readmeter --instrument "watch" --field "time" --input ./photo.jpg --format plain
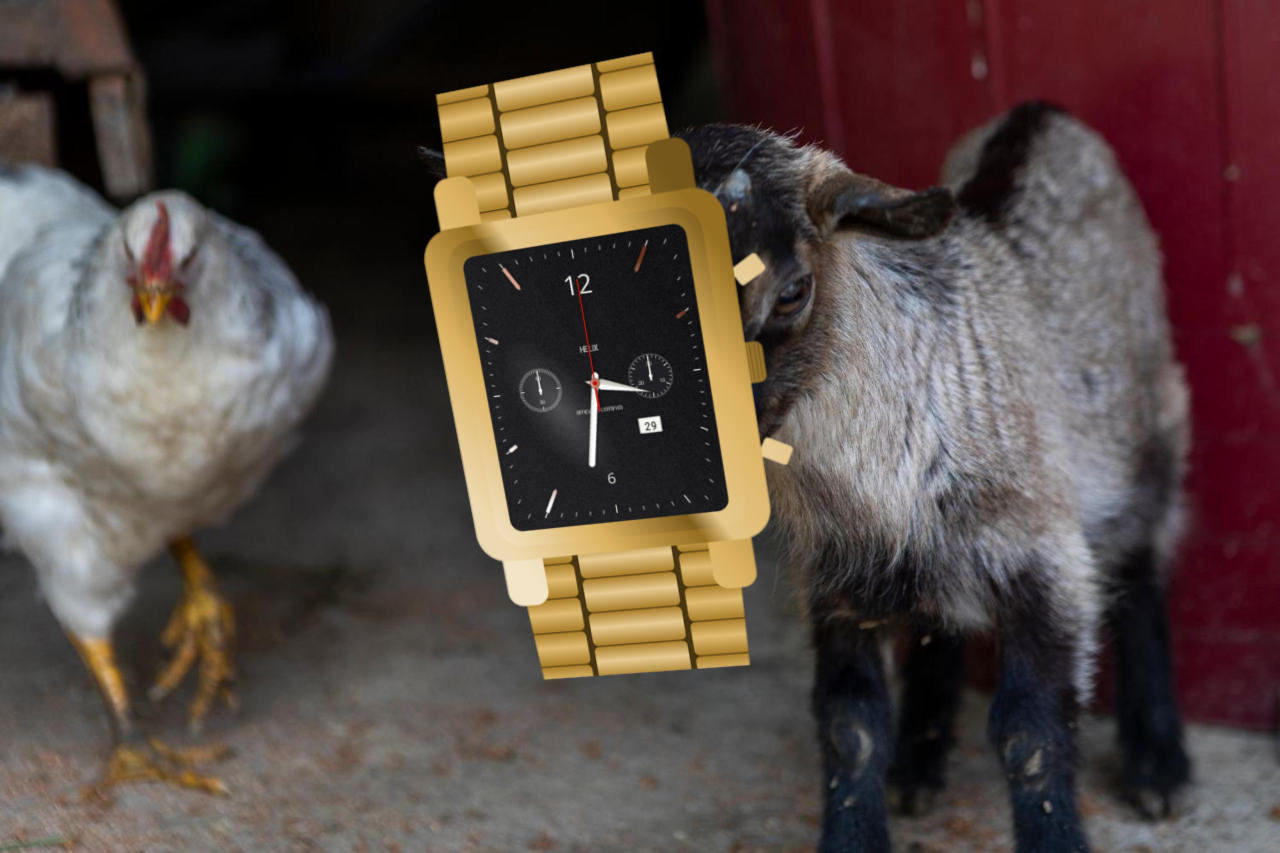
3:32
